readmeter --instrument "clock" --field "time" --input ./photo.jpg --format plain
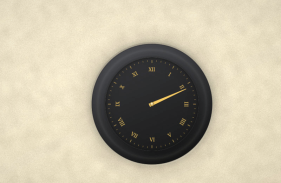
2:11
